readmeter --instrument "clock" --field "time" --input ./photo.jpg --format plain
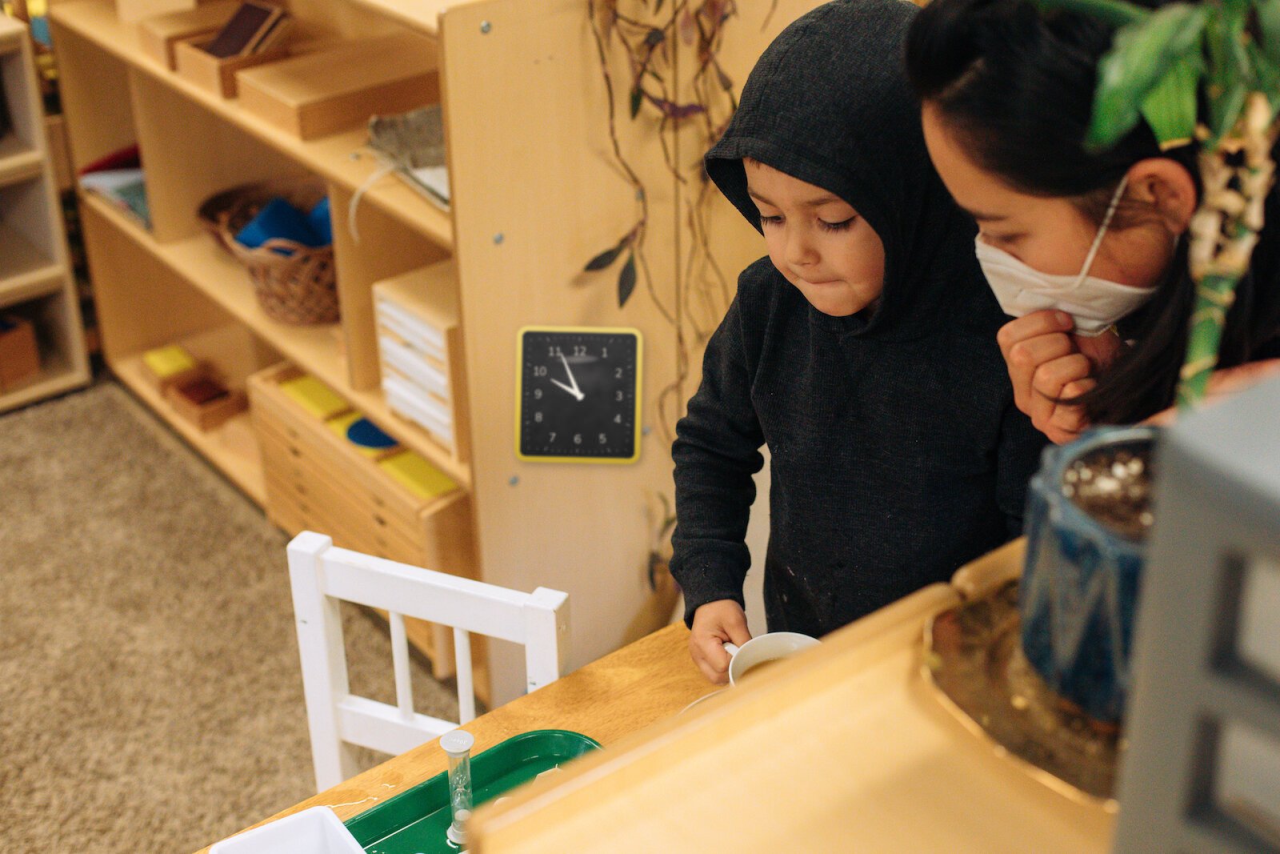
9:56
